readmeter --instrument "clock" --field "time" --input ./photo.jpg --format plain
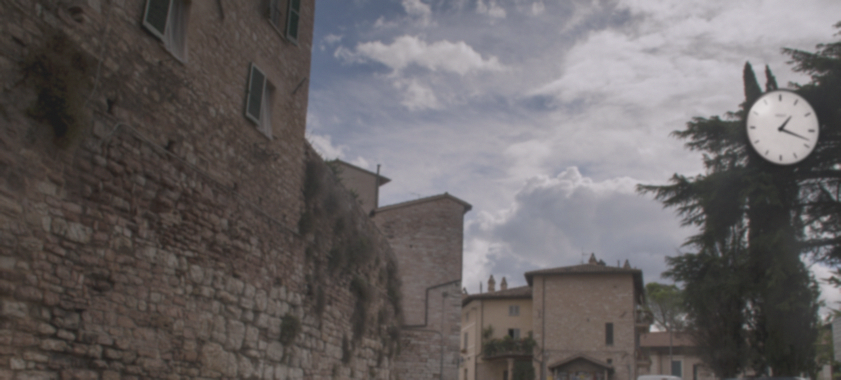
1:18
